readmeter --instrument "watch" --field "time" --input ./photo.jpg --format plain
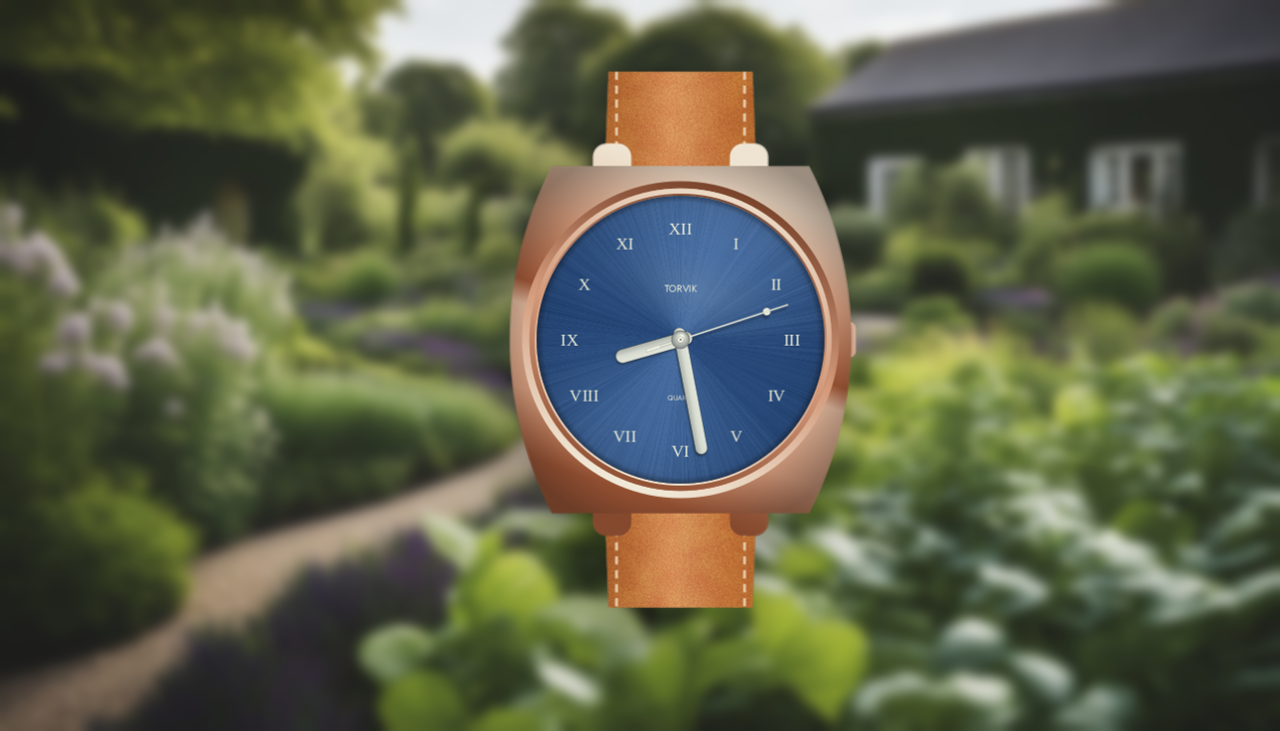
8:28:12
